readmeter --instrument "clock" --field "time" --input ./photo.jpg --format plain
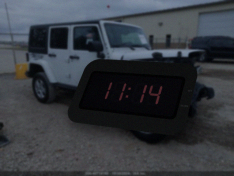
11:14
